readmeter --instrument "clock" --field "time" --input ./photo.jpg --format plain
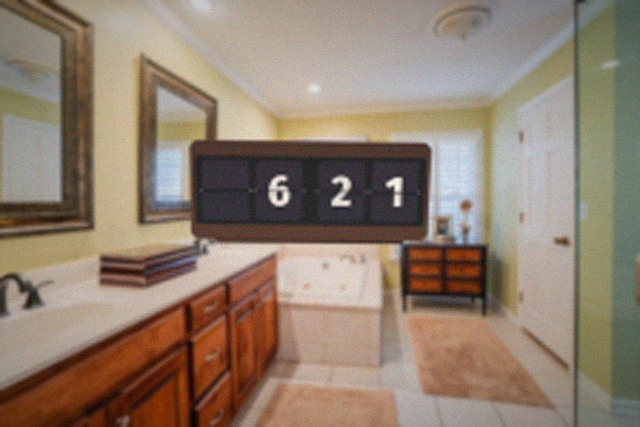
6:21
